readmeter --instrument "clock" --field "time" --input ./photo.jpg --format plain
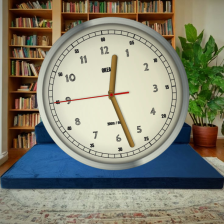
12:27:45
